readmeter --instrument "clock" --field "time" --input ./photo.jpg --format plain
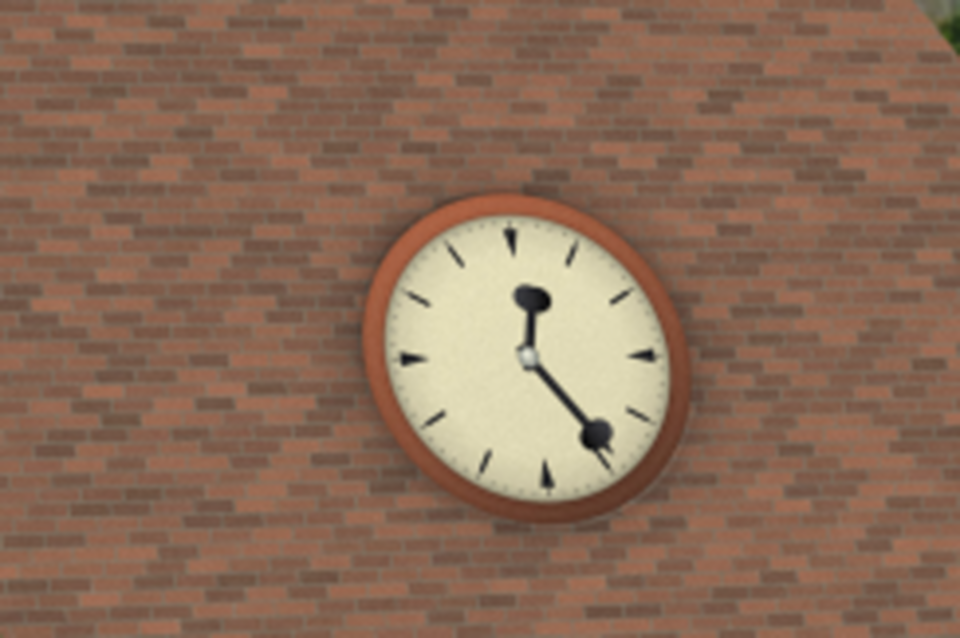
12:24
